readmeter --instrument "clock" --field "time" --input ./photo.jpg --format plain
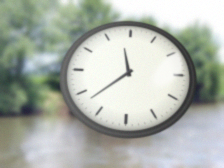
11:38
